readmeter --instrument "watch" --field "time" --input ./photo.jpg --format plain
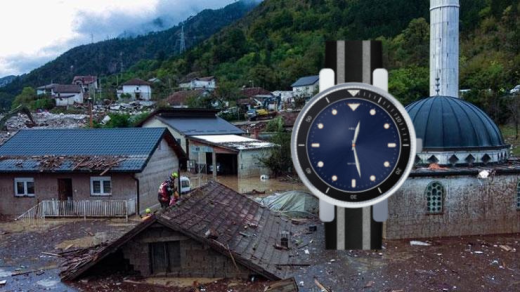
12:28
